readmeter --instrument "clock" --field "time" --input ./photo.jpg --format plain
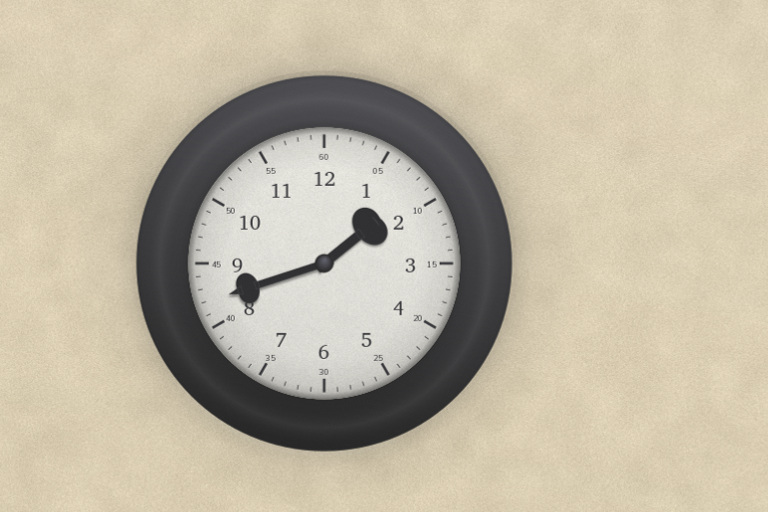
1:42
